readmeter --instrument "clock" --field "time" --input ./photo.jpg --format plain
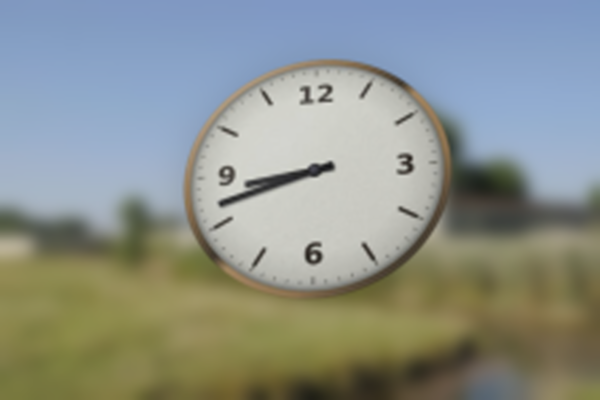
8:42
